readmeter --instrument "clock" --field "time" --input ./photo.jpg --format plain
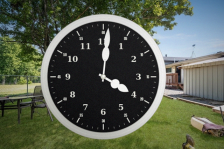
4:01
